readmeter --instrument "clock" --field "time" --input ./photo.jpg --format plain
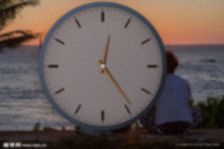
12:24
